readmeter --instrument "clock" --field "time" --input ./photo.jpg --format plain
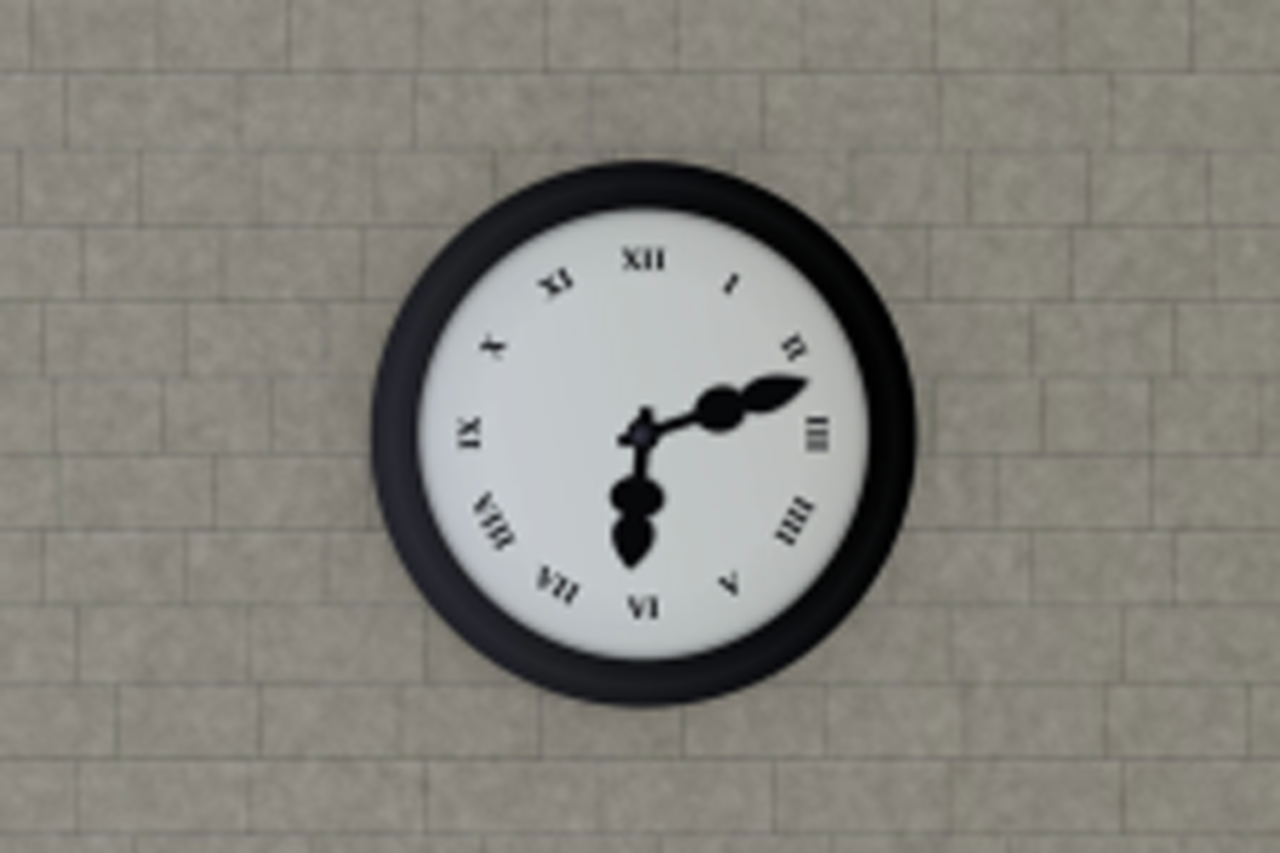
6:12
